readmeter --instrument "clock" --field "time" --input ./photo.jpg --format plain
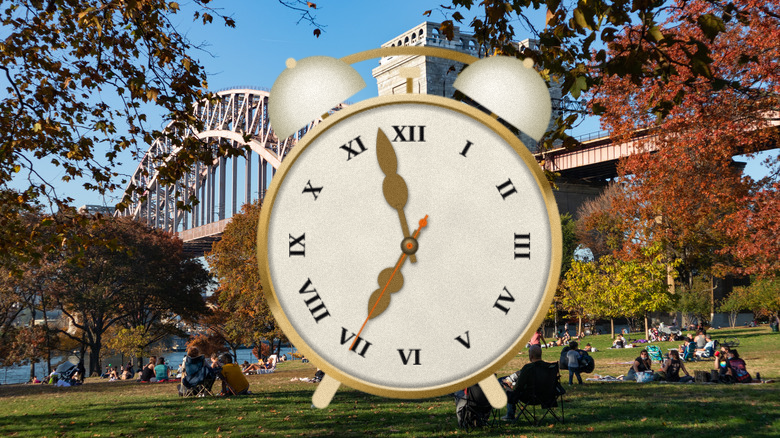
6:57:35
